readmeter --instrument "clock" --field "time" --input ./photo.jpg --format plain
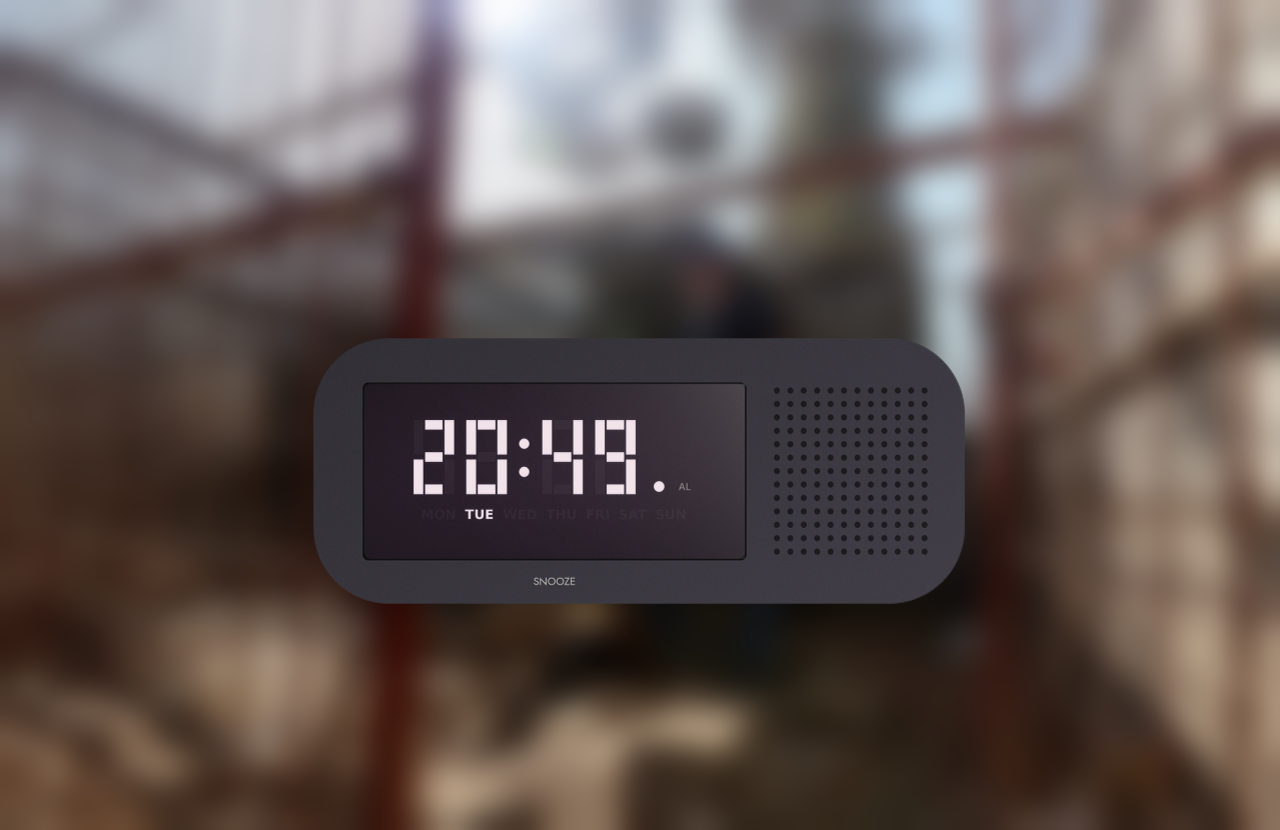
20:49
